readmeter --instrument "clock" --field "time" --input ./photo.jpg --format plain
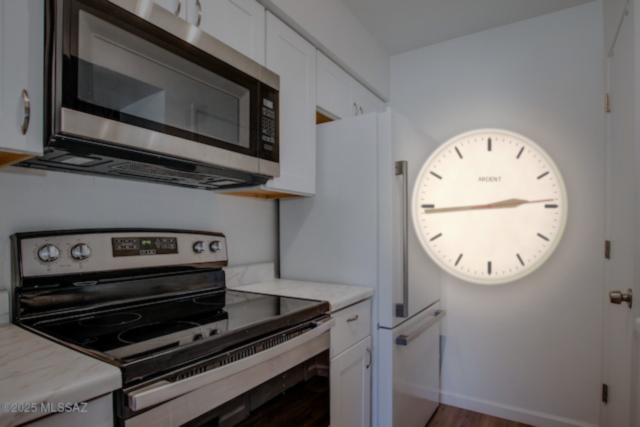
2:44:14
